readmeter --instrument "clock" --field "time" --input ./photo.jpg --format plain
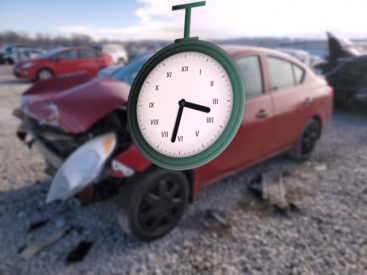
3:32
